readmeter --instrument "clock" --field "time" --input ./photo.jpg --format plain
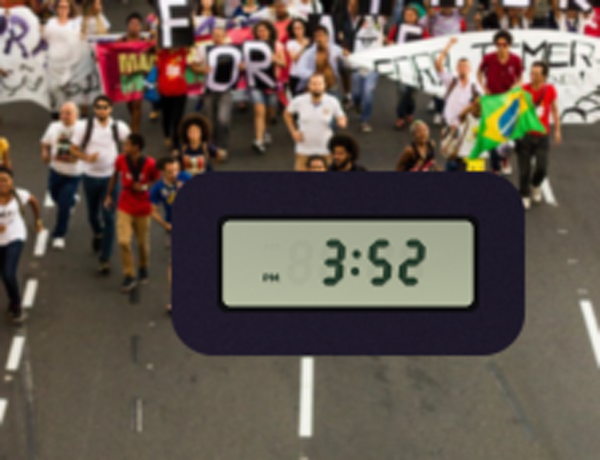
3:52
